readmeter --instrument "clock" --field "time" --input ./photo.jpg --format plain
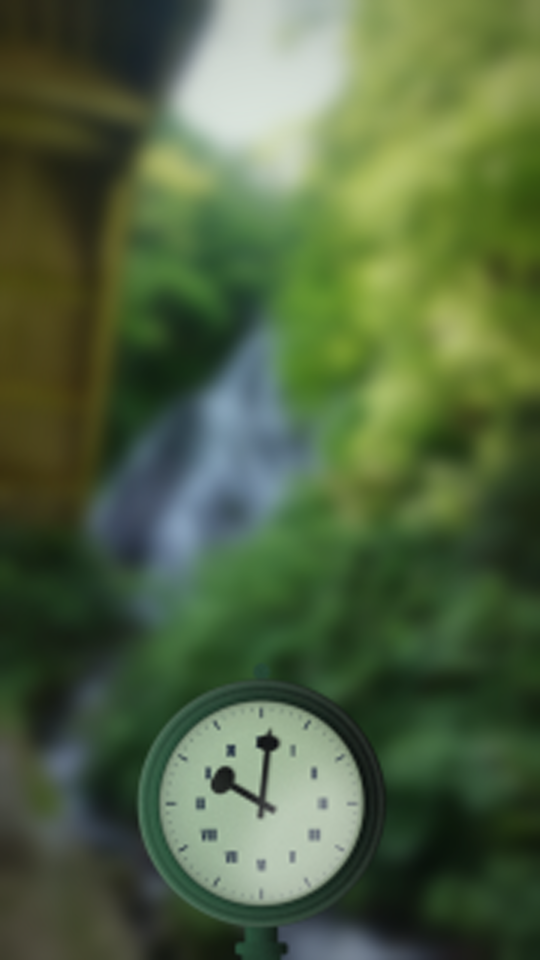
10:01
